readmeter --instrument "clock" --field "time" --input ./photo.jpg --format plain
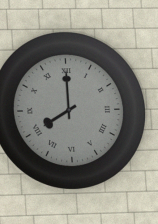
8:00
